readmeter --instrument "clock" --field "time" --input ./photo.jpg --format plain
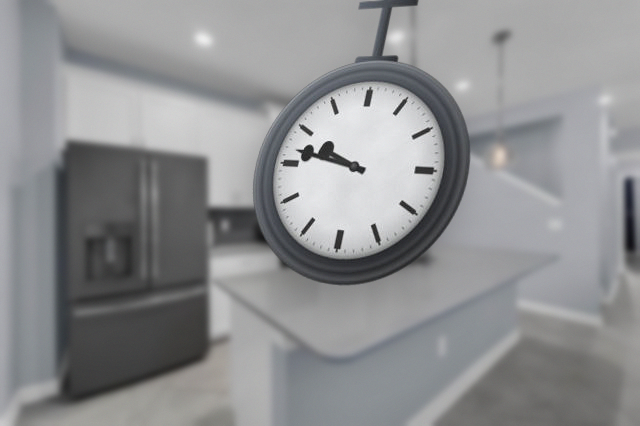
9:47
